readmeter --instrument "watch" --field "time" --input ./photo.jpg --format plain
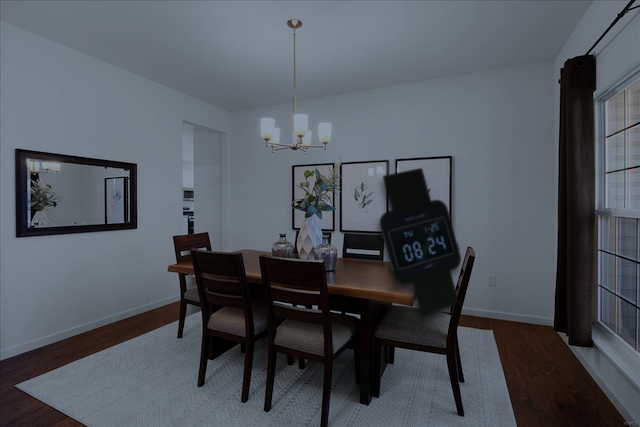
8:24
